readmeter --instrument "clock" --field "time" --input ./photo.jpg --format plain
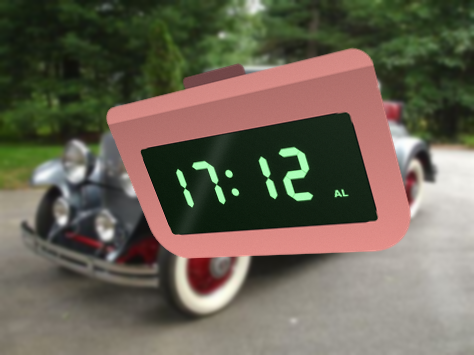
17:12
